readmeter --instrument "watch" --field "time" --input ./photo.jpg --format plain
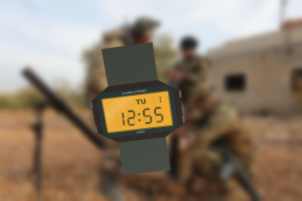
12:55
